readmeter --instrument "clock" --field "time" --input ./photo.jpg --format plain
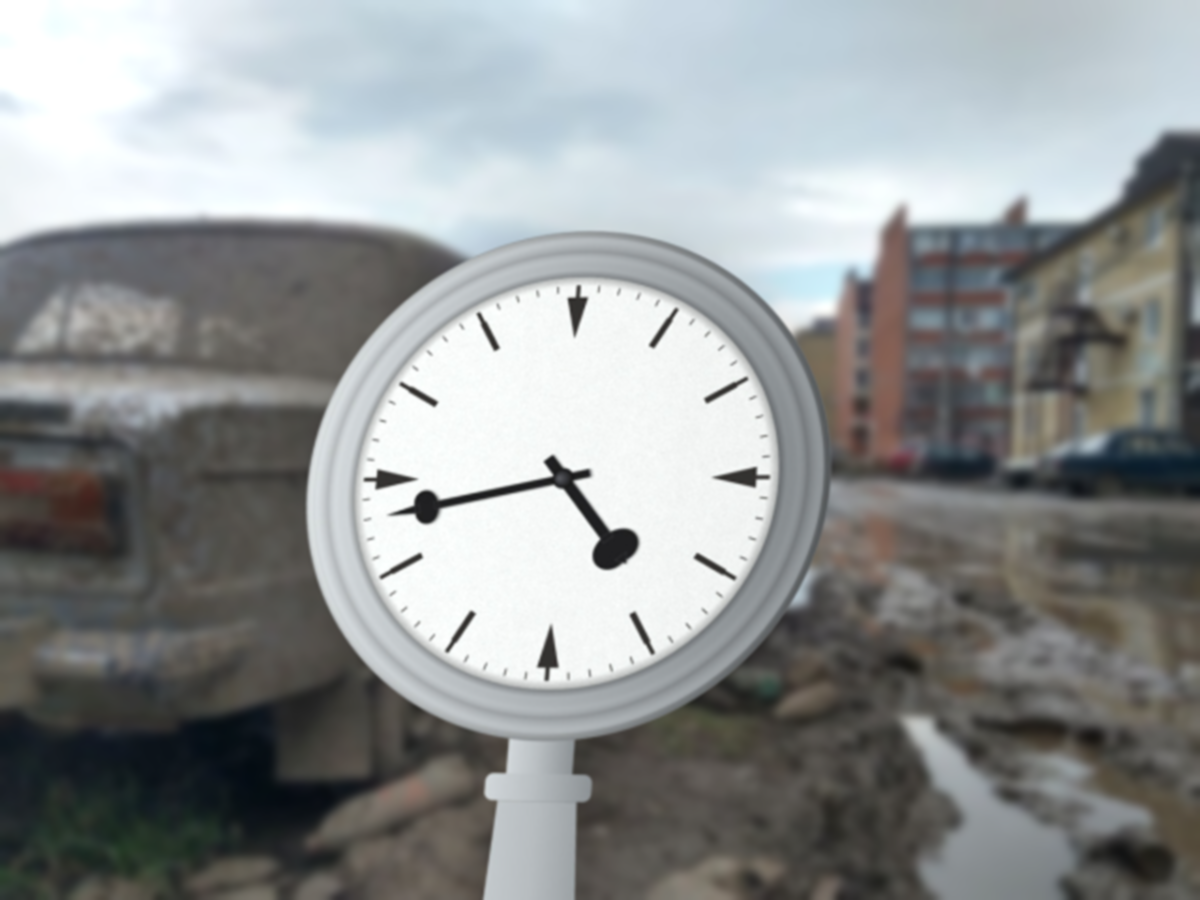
4:43
